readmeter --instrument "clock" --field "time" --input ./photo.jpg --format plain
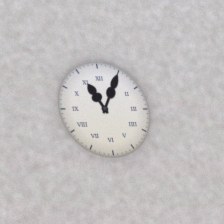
11:05
